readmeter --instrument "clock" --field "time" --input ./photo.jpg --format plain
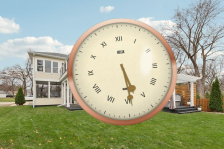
5:29
